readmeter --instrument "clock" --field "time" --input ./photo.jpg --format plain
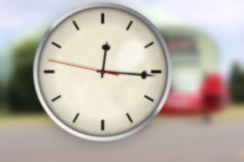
12:15:47
